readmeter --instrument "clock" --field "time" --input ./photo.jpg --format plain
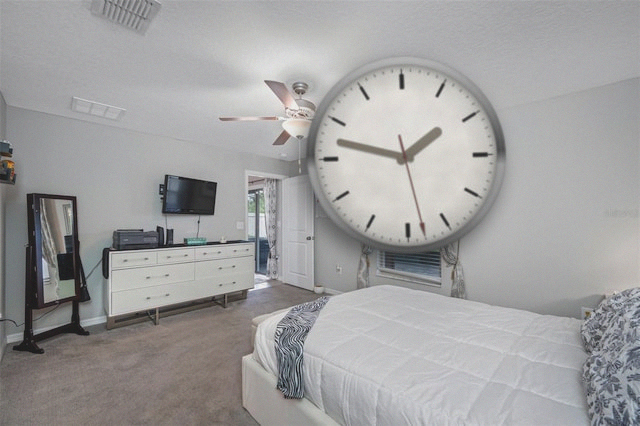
1:47:28
